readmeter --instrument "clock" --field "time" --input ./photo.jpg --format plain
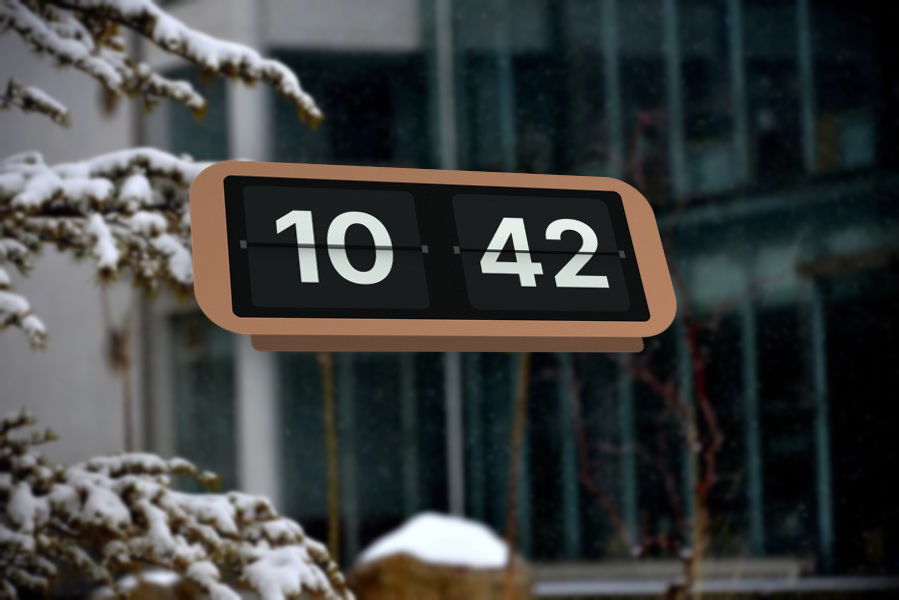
10:42
